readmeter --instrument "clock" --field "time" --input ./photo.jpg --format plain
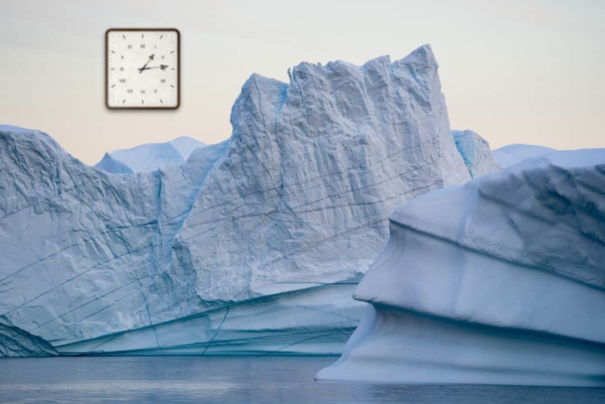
1:14
